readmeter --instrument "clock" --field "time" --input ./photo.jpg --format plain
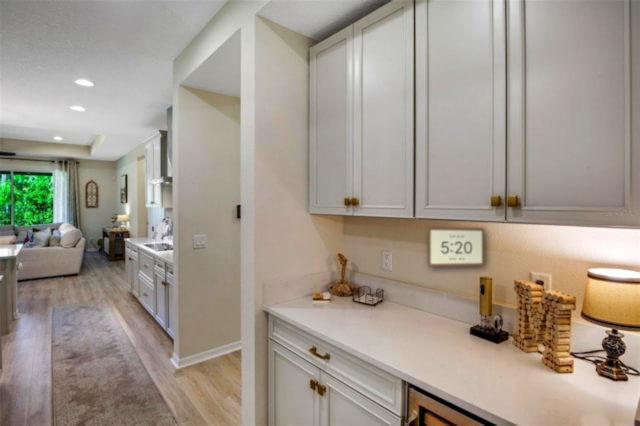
5:20
